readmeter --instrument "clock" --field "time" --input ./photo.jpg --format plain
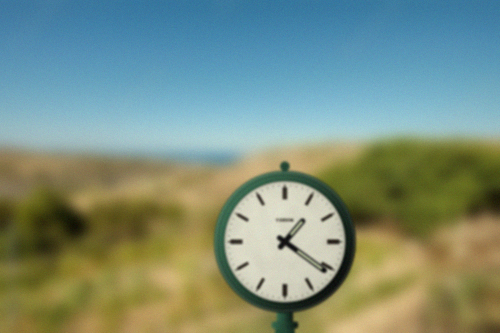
1:21
